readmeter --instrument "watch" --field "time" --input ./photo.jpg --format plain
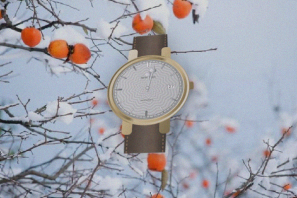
12:02
